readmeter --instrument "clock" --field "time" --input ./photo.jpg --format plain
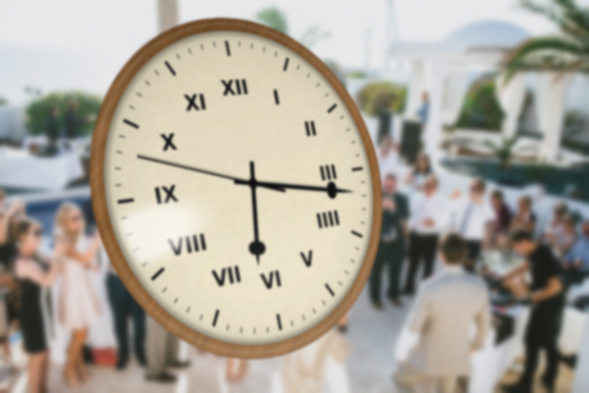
6:16:48
